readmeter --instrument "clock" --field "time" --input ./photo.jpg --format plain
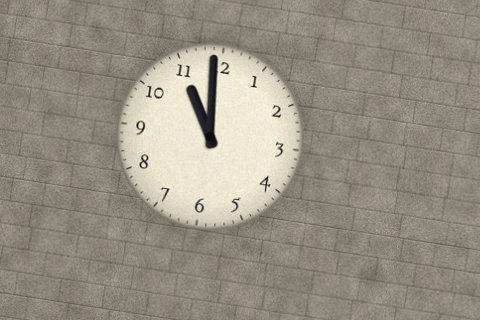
10:59
